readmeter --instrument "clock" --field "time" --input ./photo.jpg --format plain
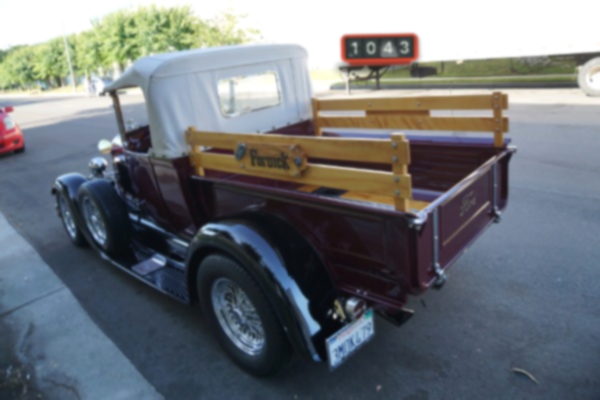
10:43
